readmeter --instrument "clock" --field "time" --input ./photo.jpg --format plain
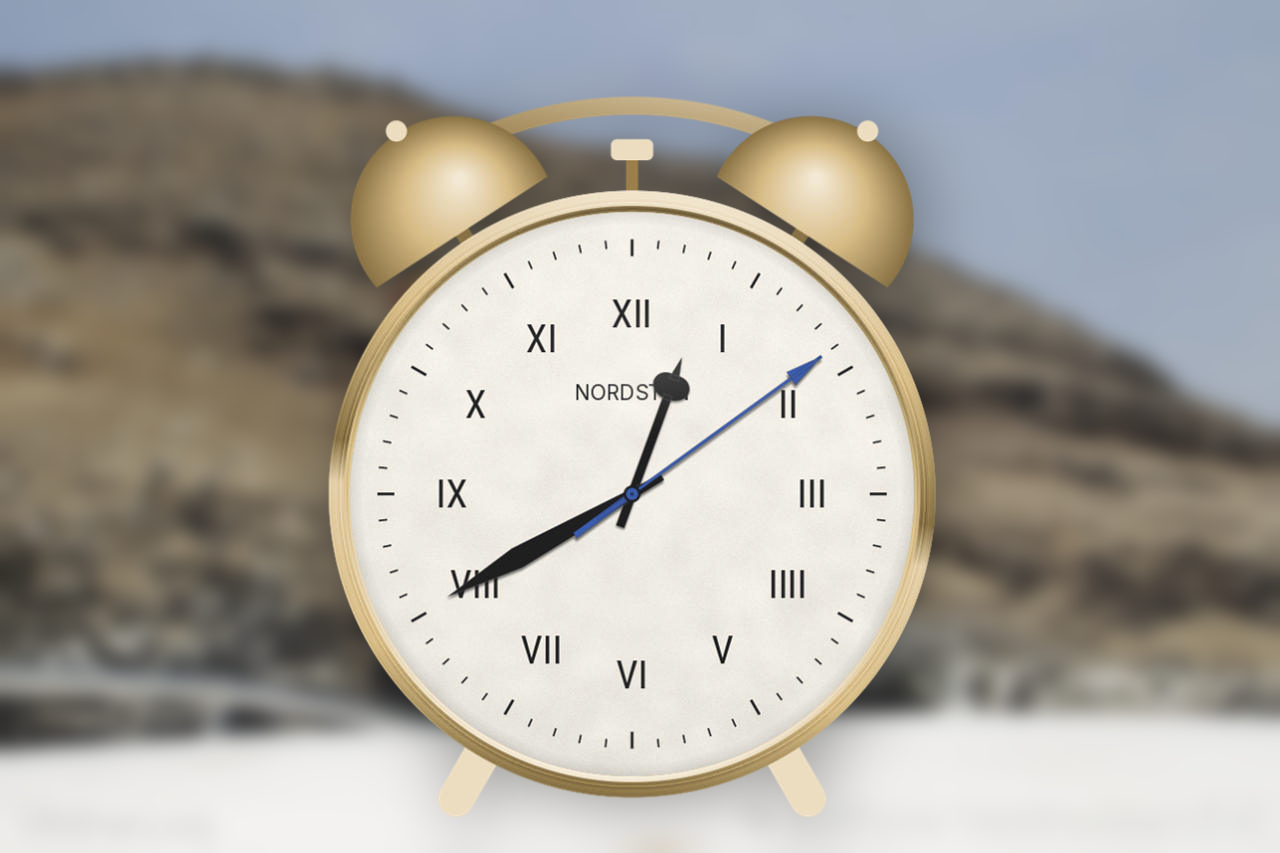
12:40:09
